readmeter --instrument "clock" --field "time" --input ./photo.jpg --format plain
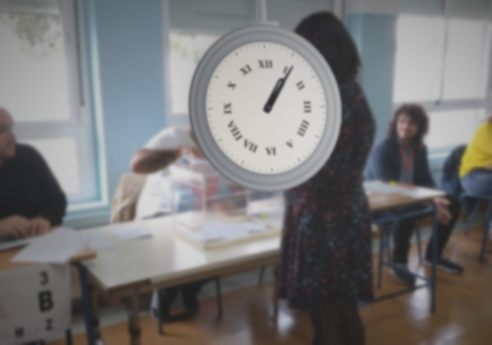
1:06
